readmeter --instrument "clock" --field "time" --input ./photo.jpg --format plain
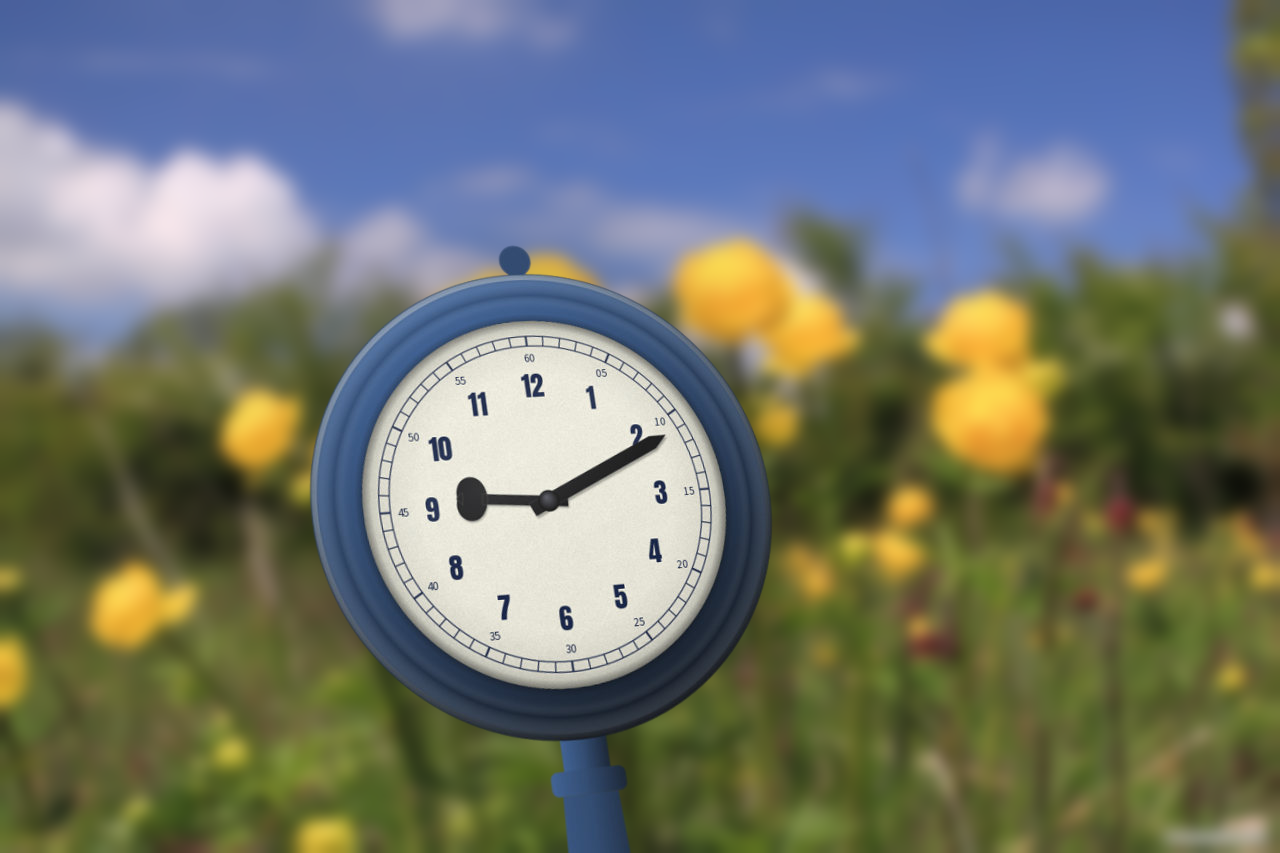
9:11
